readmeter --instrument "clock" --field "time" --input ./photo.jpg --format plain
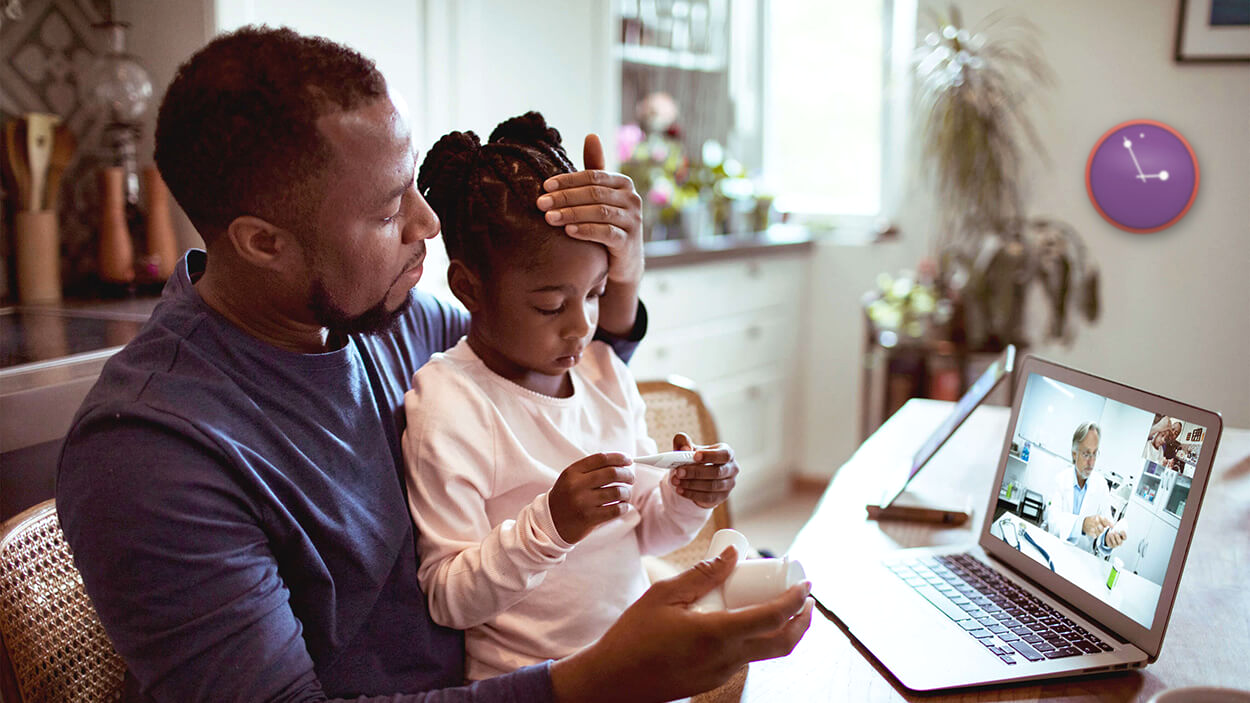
2:56
